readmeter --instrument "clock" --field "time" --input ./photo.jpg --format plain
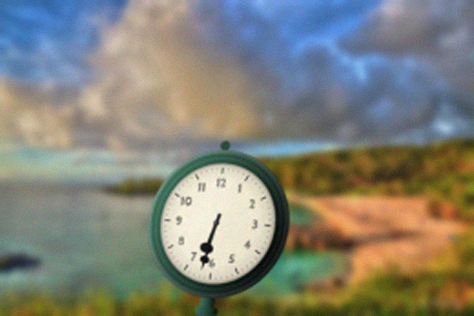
6:32
